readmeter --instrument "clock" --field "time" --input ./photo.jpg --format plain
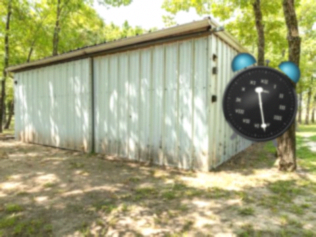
11:27
